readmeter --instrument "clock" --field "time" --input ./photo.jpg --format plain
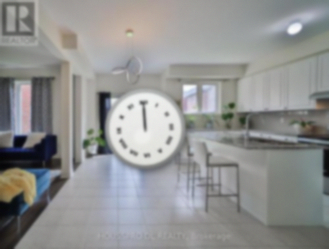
12:00
